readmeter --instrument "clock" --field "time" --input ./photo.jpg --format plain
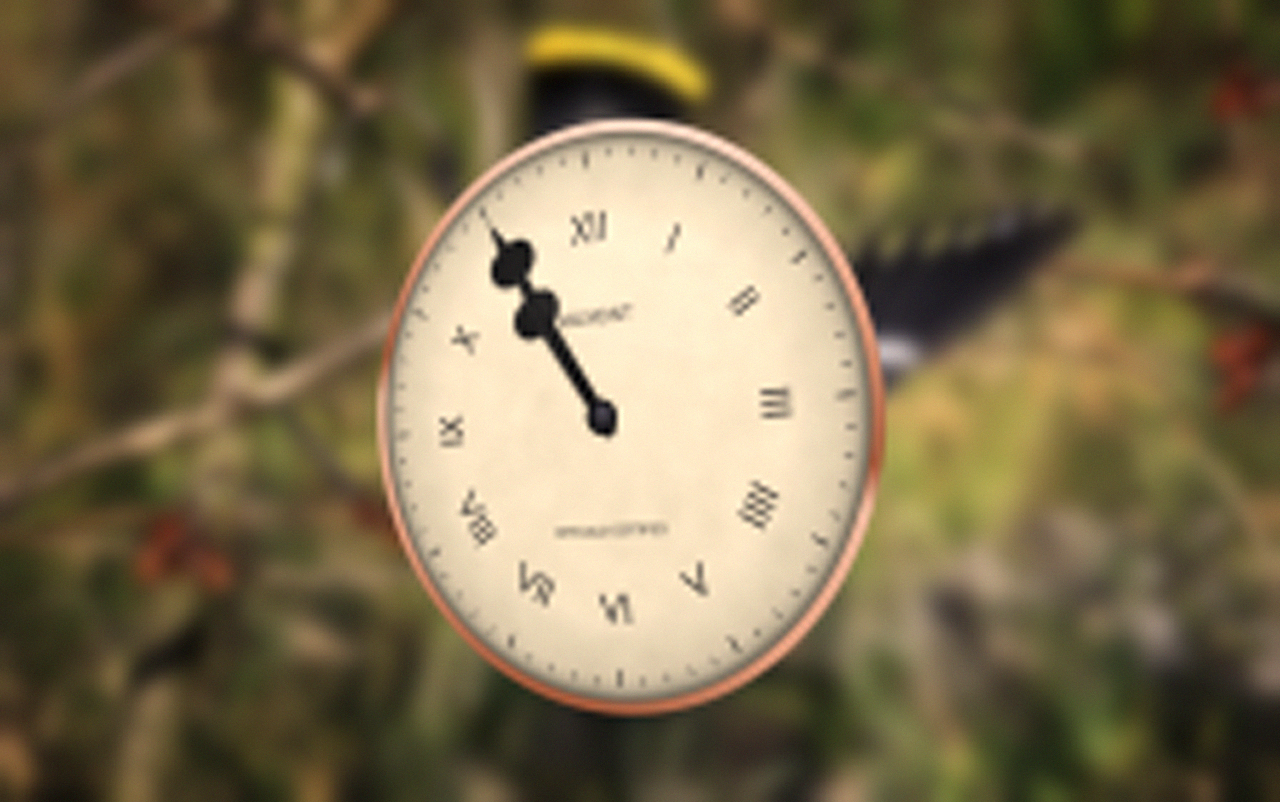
10:55
